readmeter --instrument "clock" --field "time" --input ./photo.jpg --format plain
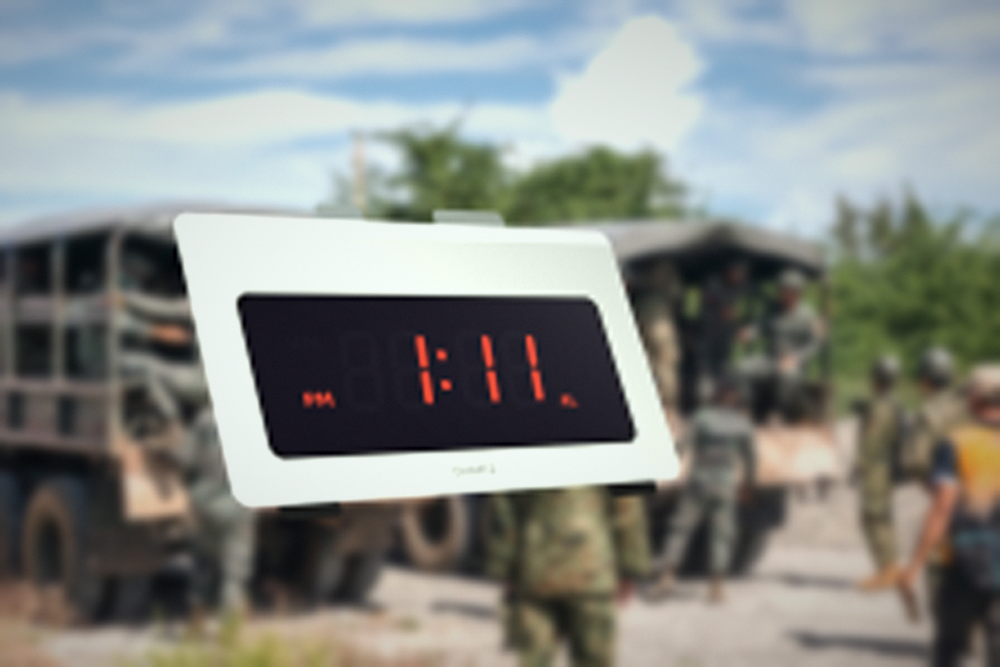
1:11
